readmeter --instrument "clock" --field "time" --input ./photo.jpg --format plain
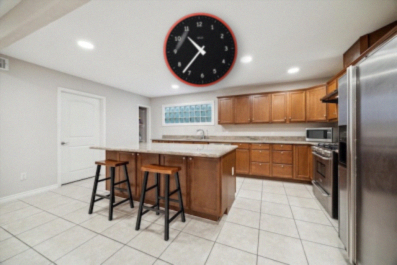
10:37
